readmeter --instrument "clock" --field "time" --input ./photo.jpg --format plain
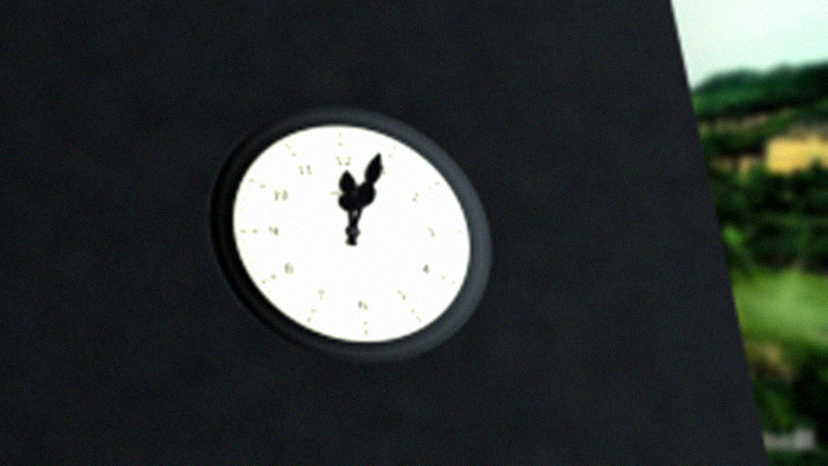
12:04
